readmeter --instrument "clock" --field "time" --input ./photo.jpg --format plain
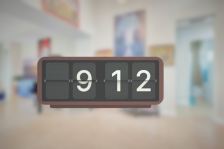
9:12
